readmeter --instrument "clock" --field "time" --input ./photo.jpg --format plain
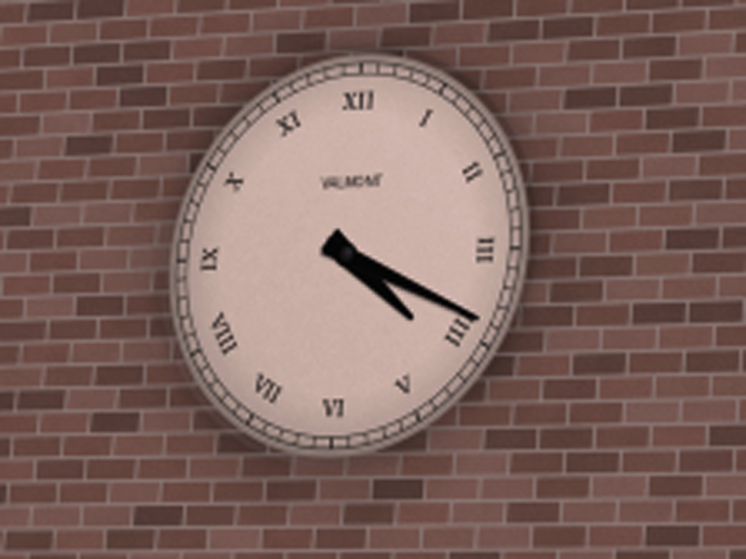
4:19
